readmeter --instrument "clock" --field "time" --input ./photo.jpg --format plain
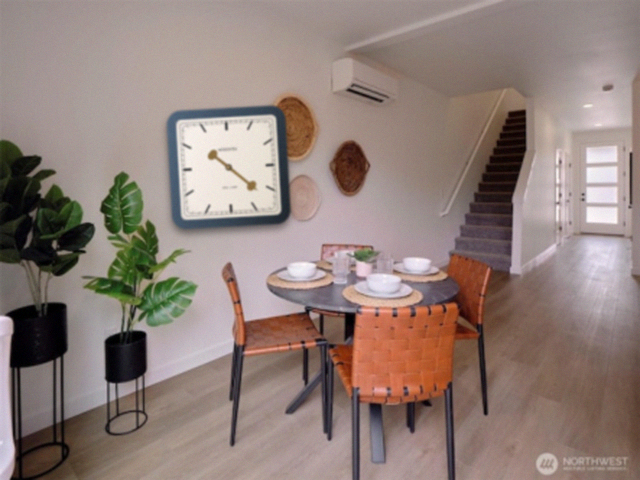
10:22
